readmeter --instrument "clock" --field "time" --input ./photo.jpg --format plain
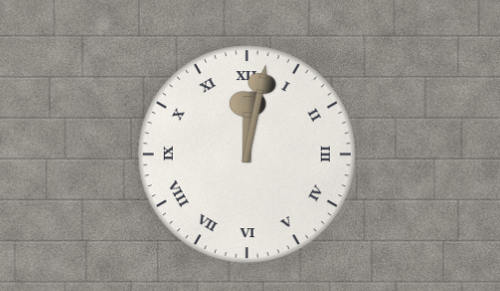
12:02
